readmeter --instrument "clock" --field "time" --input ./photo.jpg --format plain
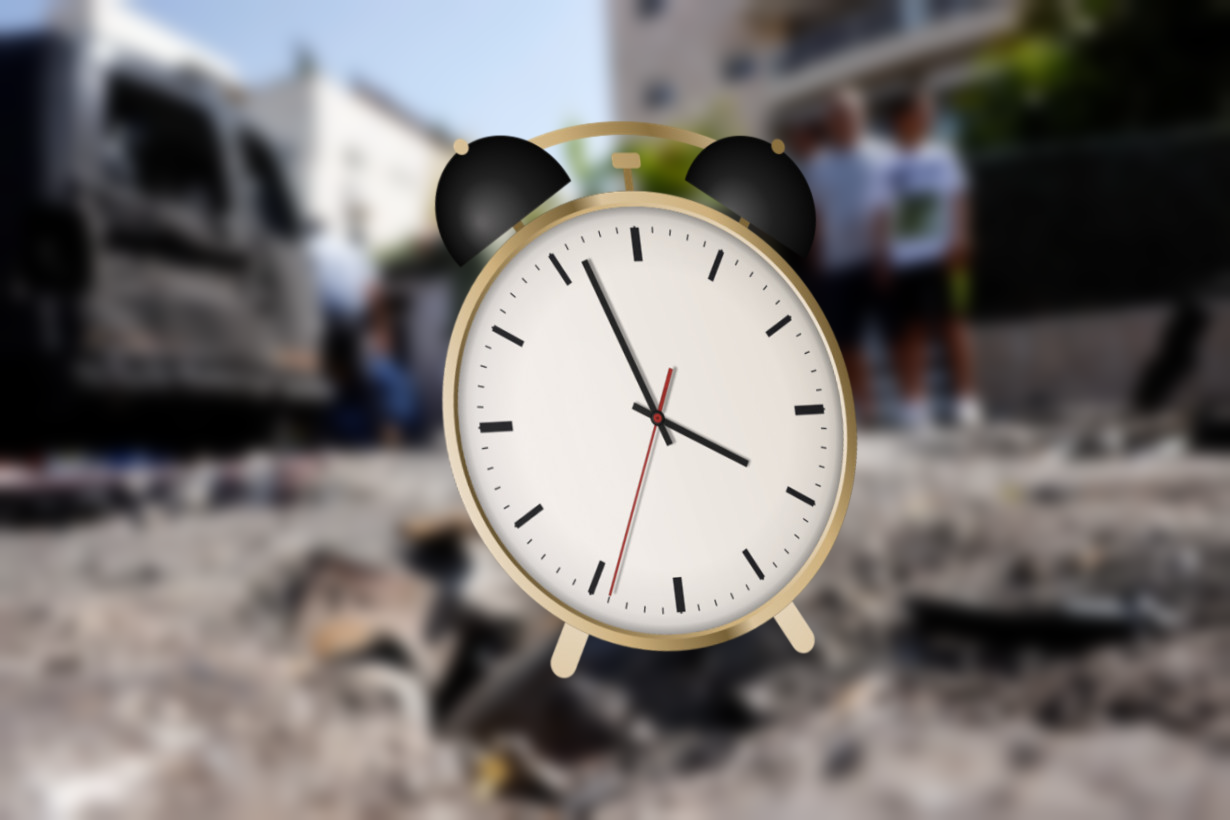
3:56:34
